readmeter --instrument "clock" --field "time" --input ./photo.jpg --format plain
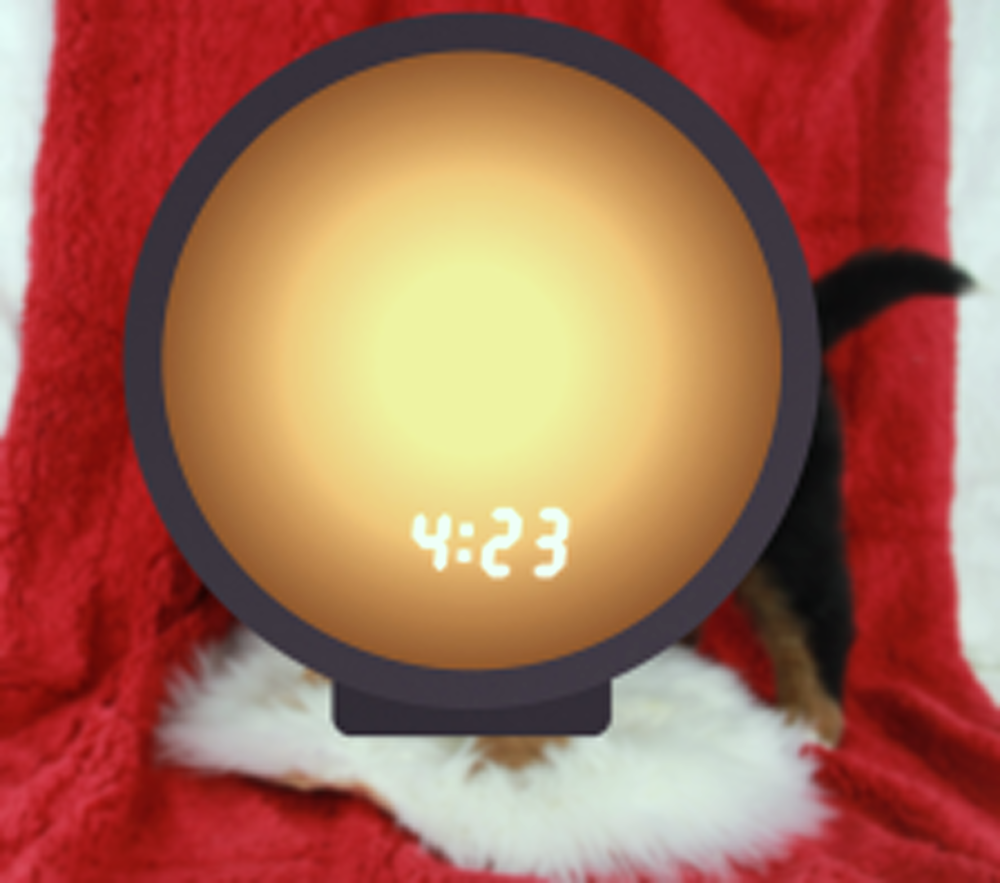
4:23
